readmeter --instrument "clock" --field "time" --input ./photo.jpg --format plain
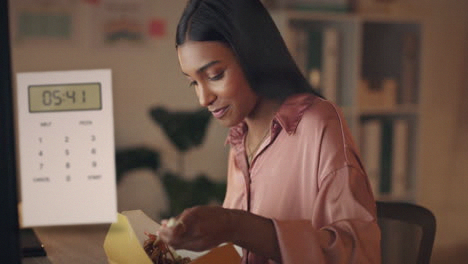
5:41
